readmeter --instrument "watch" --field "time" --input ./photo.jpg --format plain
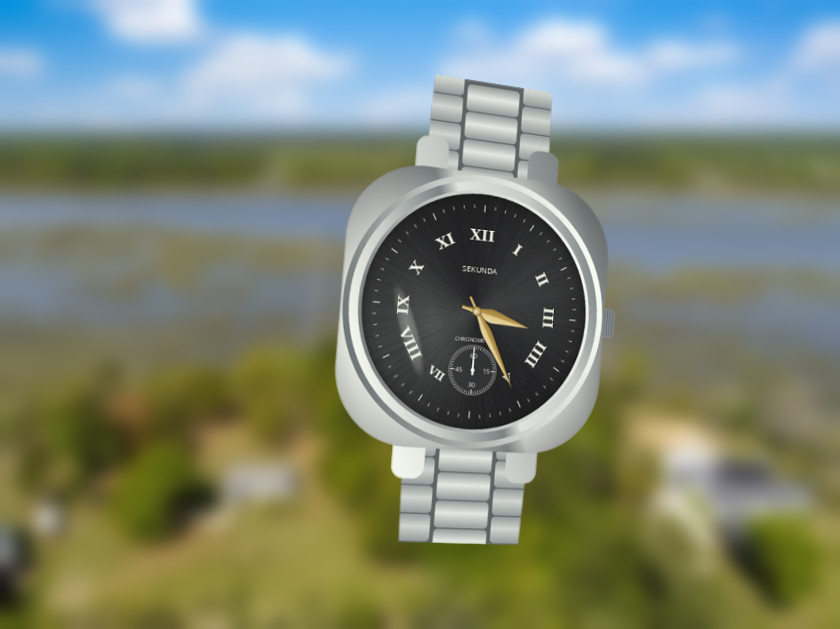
3:25
